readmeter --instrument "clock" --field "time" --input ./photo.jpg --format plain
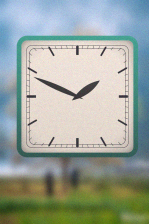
1:49
